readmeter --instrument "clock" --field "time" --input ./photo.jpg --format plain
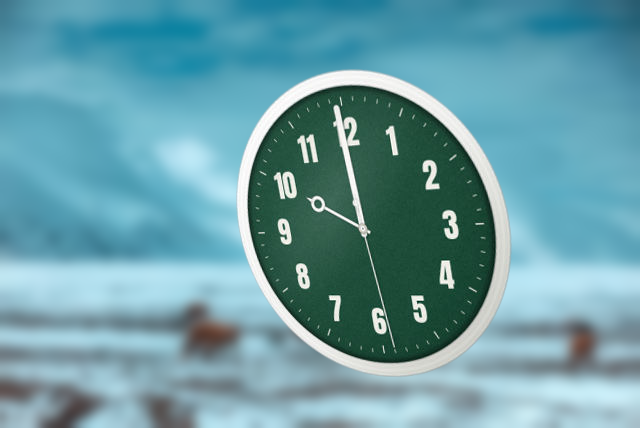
9:59:29
